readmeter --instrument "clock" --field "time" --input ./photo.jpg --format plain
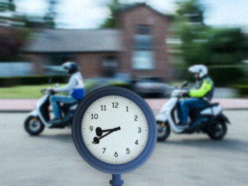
8:40
